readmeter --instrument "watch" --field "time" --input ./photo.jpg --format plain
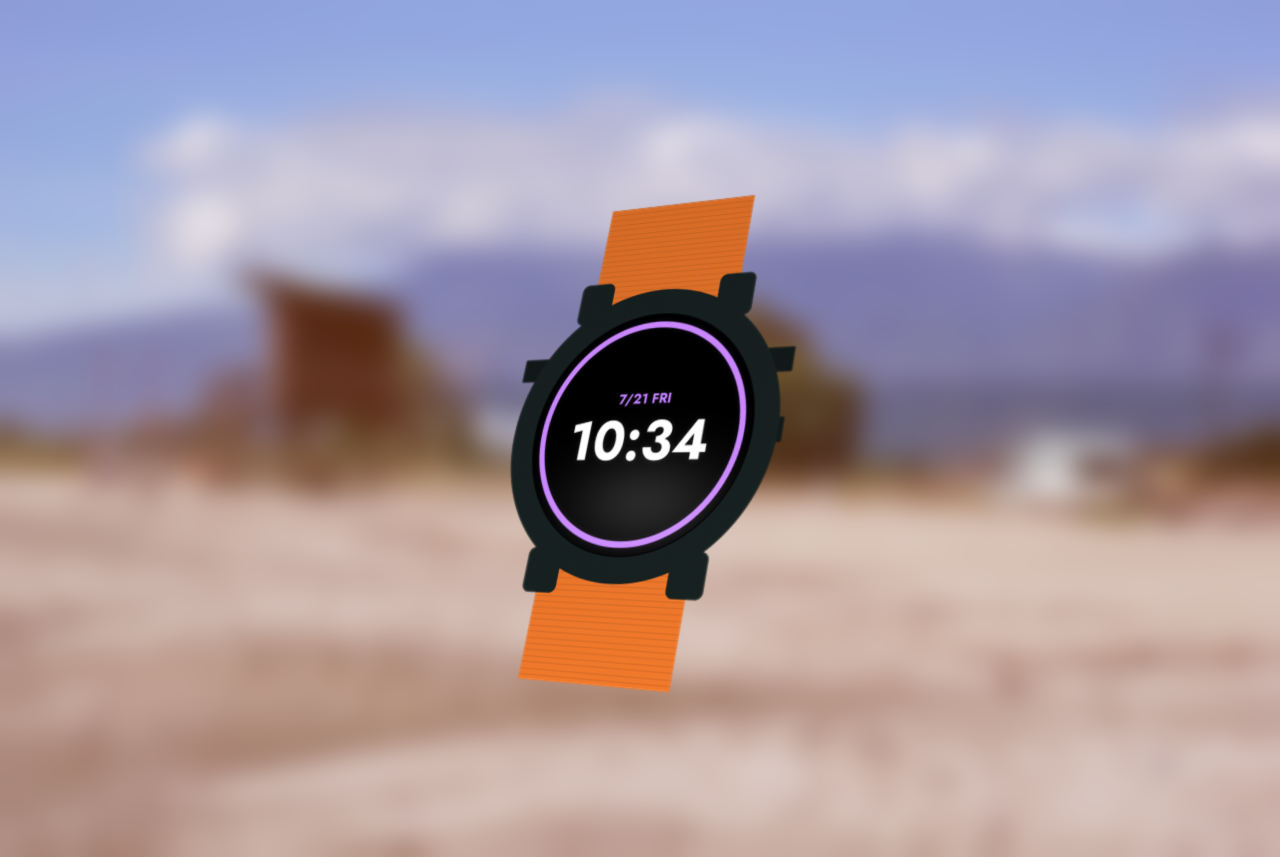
10:34
